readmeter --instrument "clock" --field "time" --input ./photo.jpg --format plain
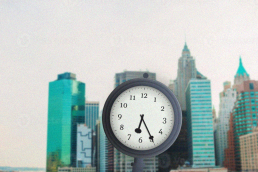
6:25
